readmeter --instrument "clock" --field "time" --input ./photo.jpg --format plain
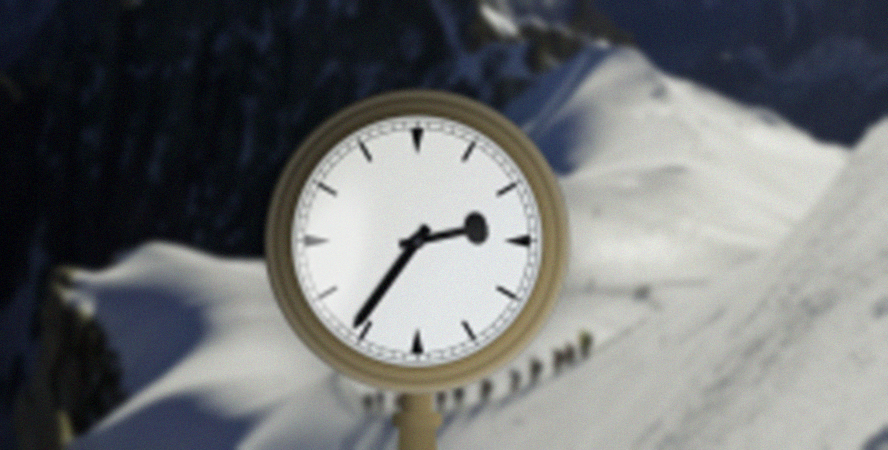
2:36
